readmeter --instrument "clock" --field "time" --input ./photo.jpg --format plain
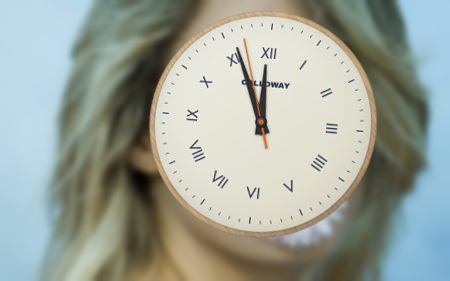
11:55:57
